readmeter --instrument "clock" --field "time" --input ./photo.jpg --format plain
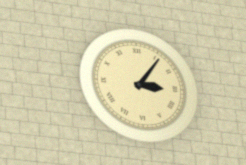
3:06
